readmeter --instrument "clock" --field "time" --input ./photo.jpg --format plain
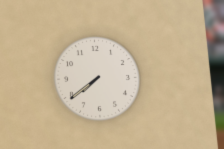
7:39
